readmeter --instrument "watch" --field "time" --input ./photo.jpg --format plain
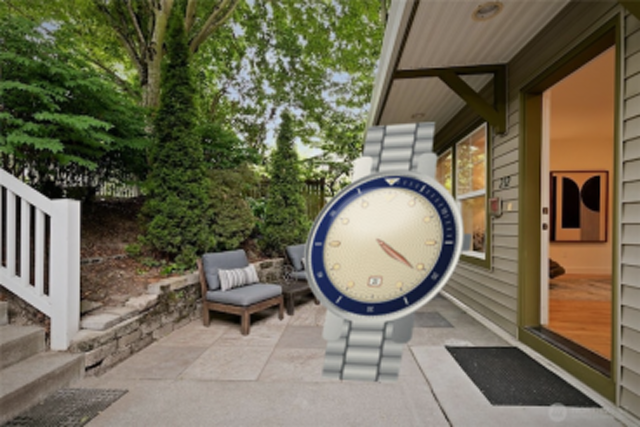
4:21
